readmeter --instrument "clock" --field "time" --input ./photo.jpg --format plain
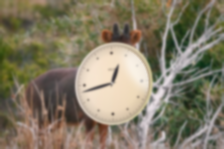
12:43
